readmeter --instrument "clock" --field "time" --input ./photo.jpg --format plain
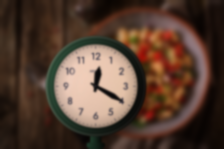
12:20
